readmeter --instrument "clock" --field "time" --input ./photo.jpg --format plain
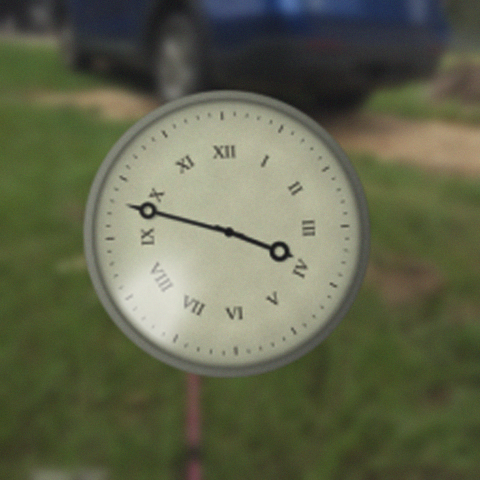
3:48
